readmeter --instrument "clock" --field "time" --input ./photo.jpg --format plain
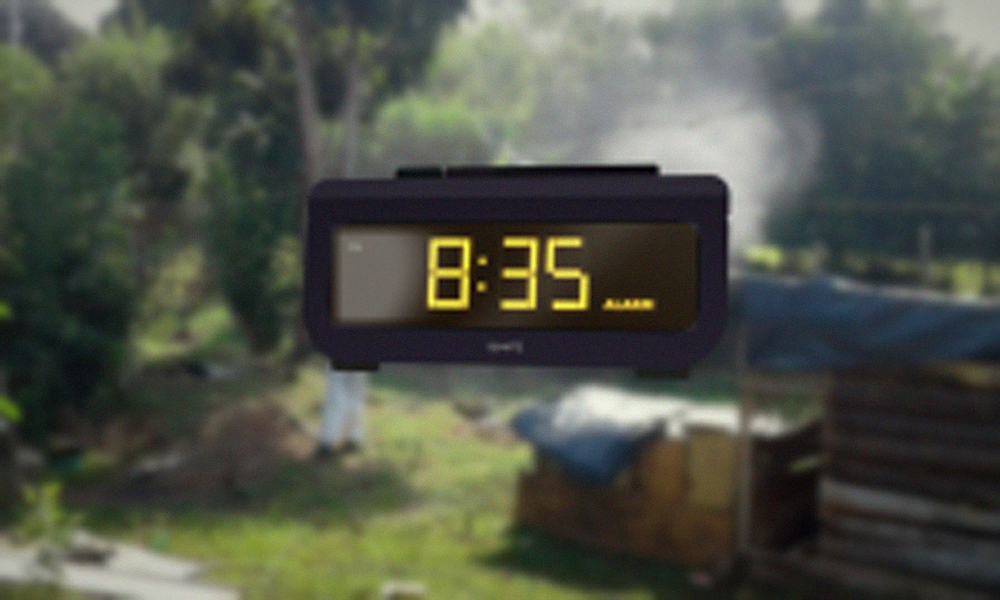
8:35
